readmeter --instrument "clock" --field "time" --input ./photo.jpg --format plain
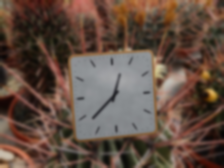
12:38
